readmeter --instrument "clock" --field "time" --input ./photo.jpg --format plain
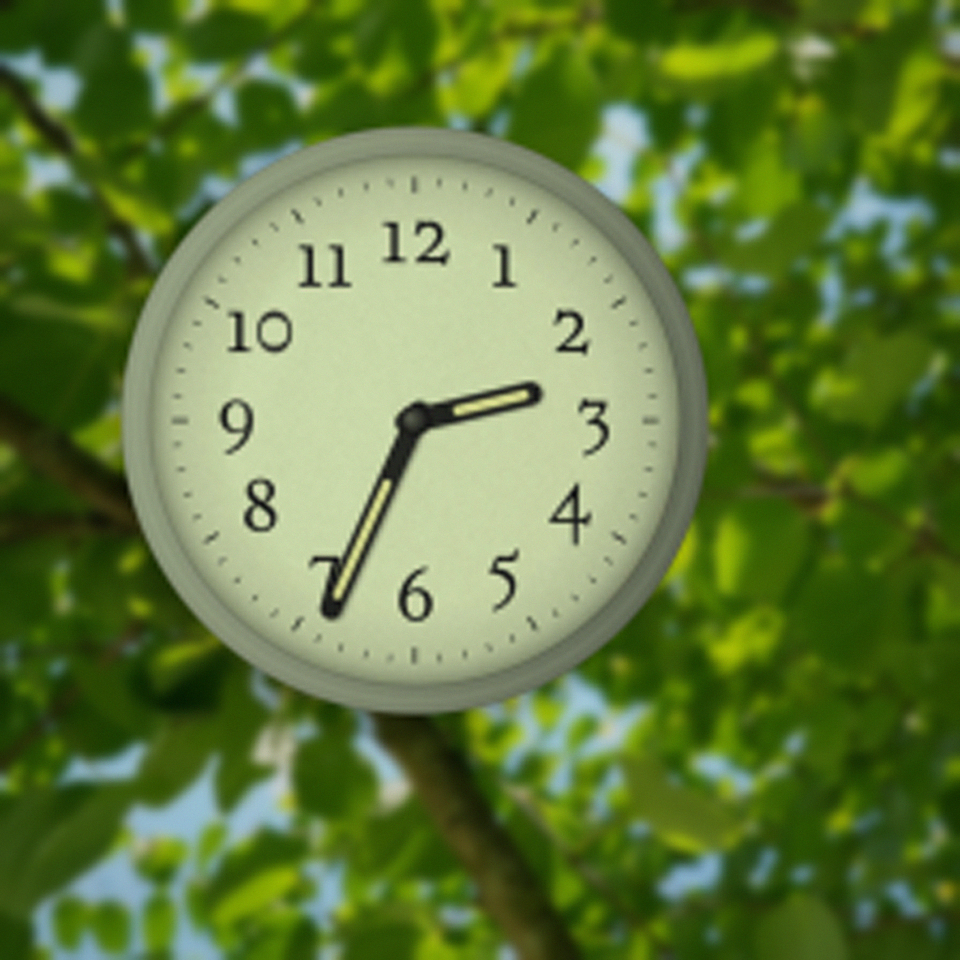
2:34
